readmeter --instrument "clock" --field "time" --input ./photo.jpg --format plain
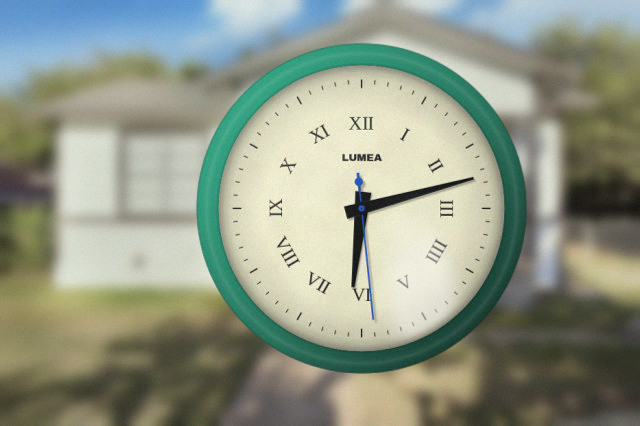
6:12:29
